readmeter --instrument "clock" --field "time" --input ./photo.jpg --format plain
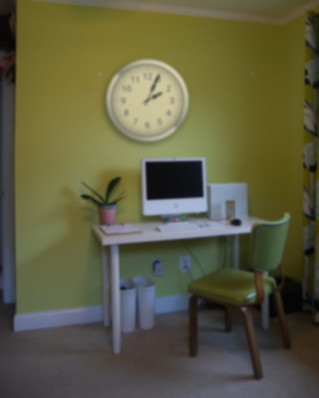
2:04
